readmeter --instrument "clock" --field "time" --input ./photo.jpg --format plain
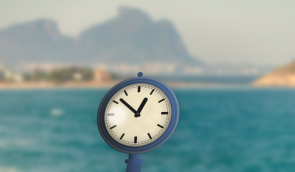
12:52
